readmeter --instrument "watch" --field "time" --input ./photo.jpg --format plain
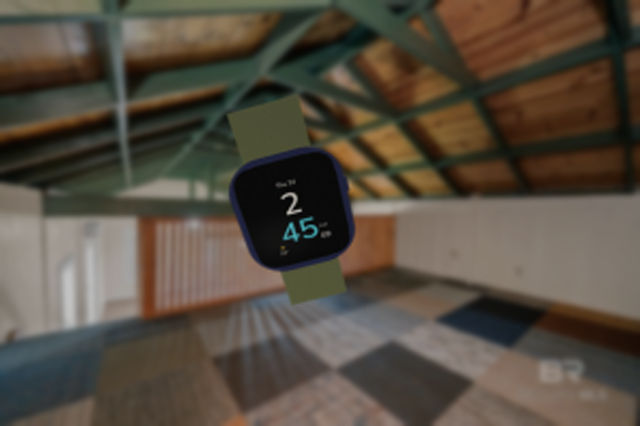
2:45
